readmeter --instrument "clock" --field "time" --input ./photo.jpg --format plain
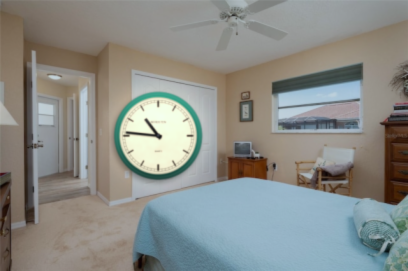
10:46
